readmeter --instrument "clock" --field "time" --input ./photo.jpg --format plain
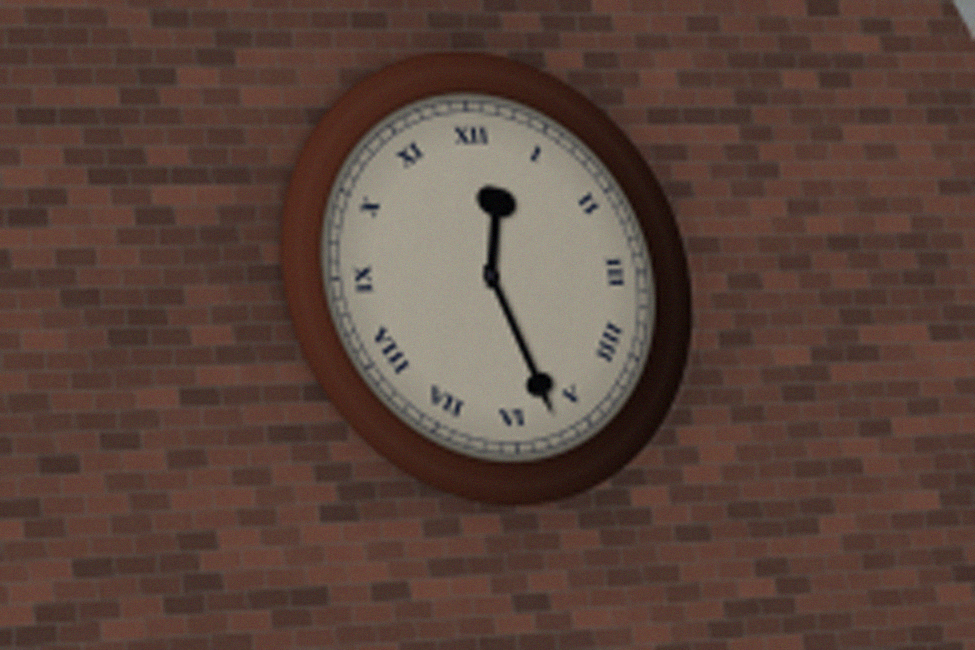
12:27
